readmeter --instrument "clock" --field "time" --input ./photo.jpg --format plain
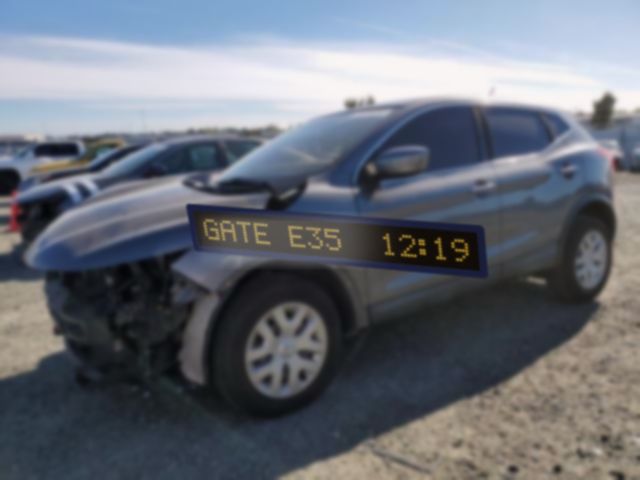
12:19
